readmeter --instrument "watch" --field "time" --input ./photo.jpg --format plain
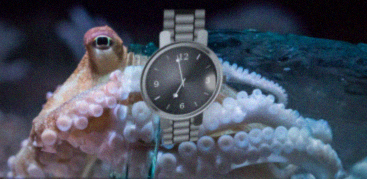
6:58
